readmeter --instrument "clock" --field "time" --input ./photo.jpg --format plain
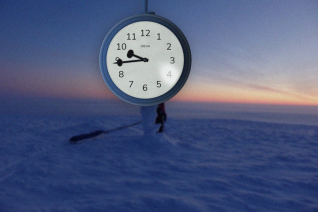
9:44
